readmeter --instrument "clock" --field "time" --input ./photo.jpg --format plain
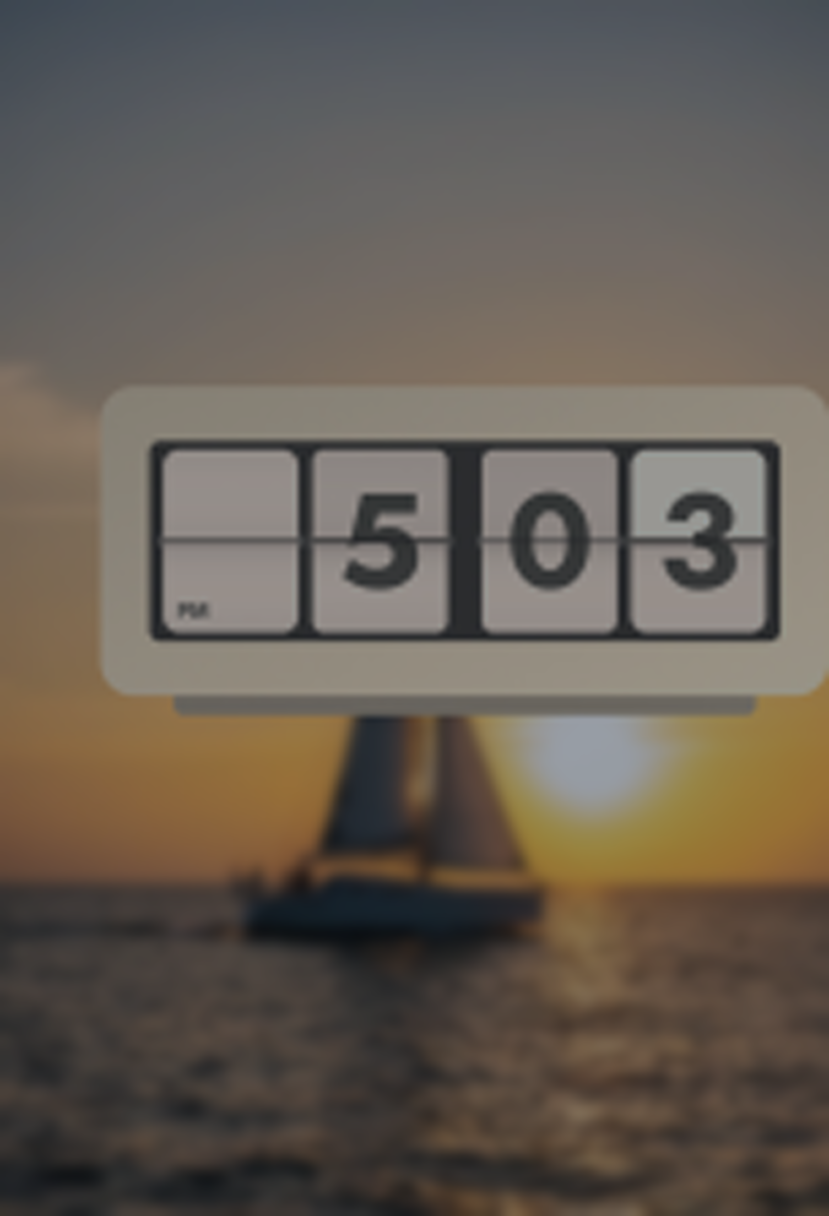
5:03
